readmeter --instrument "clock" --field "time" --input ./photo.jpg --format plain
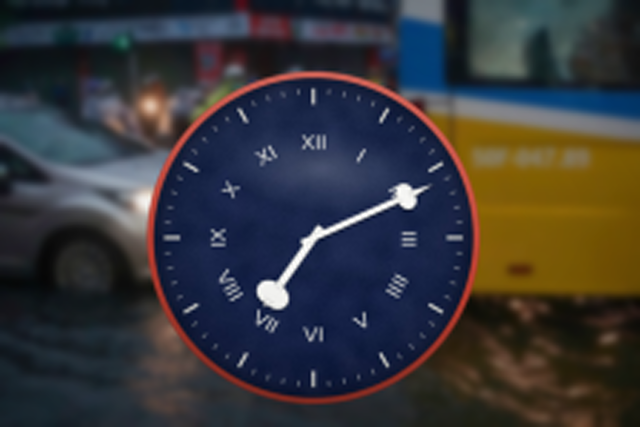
7:11
